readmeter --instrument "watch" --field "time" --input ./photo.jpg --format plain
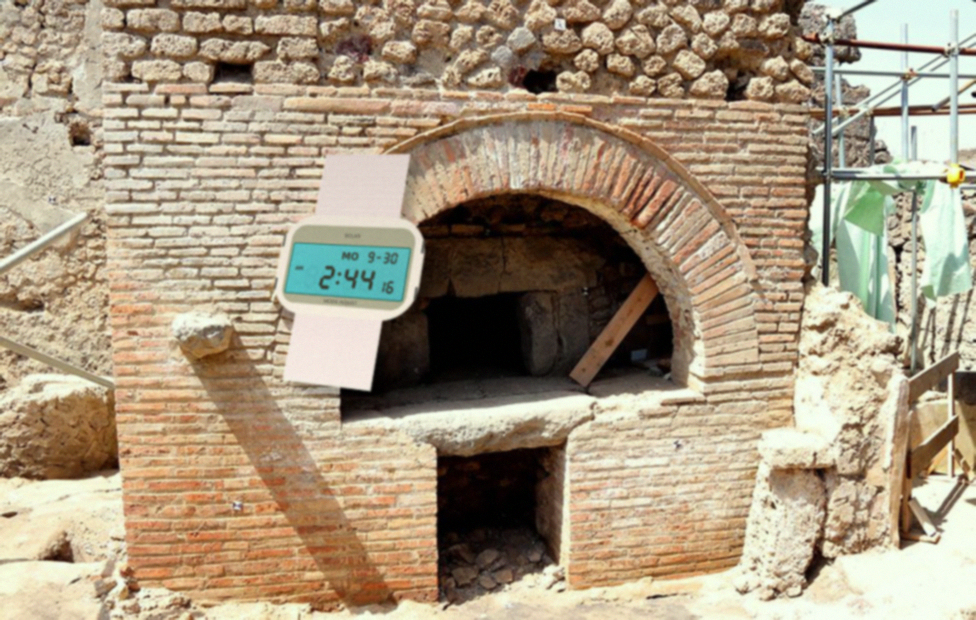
2:44
